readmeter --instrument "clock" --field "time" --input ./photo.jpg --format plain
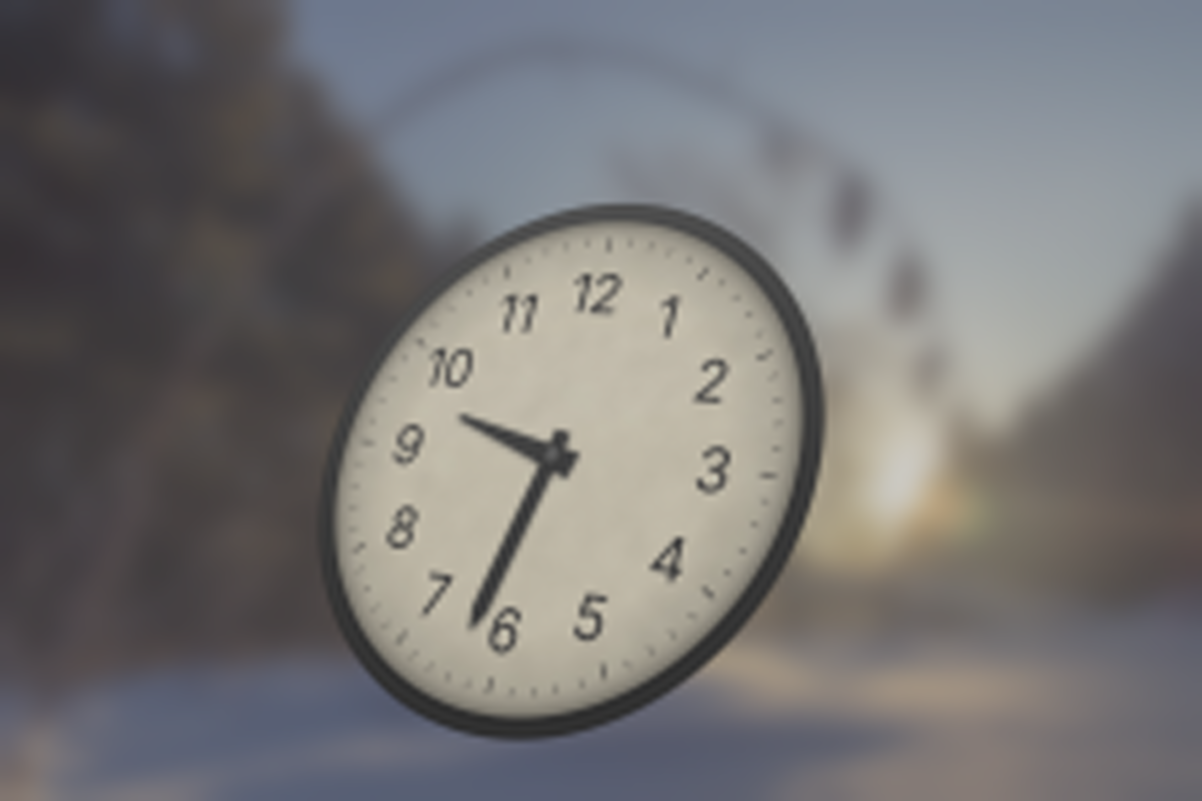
9:32
